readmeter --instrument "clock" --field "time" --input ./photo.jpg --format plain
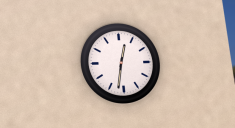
12:32
